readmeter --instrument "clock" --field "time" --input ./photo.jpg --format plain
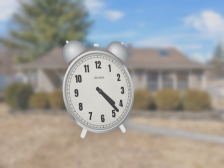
4:23
